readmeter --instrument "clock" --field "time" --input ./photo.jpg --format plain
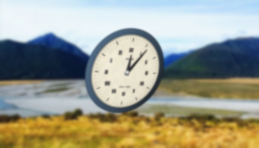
12:06
